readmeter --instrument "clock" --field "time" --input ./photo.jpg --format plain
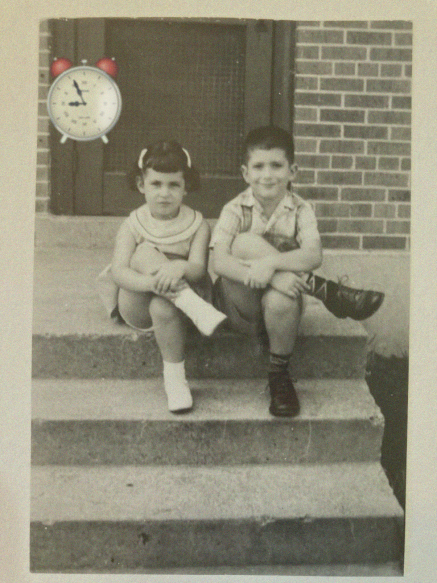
8:56
